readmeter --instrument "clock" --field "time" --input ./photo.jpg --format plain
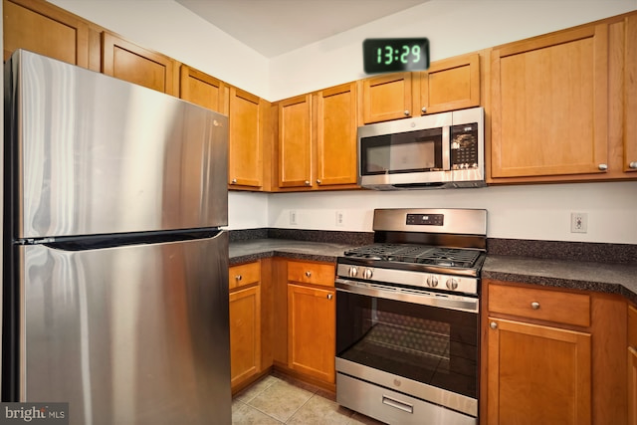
13:29
